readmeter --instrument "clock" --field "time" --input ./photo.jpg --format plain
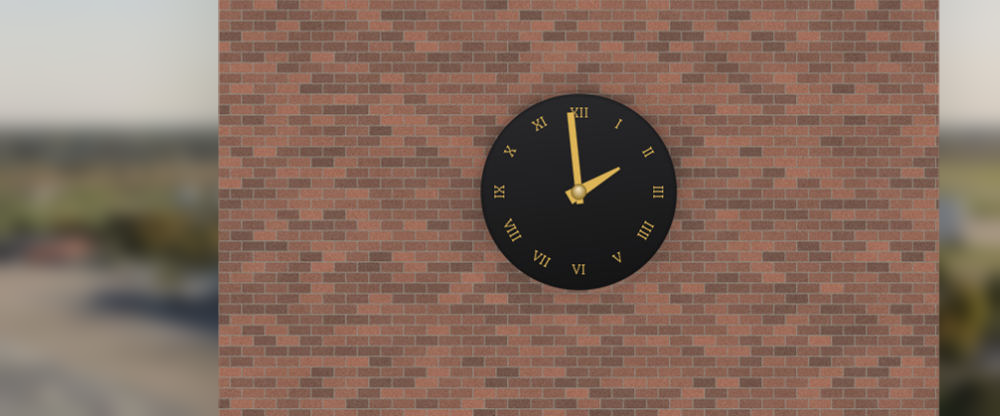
1:59
